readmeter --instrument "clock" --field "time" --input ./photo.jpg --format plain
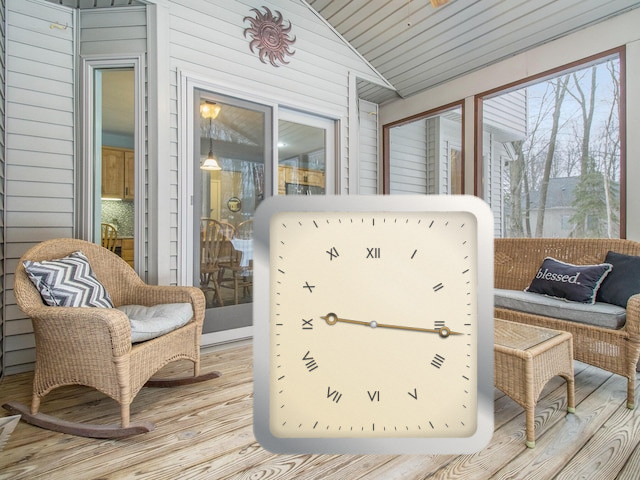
9:16
